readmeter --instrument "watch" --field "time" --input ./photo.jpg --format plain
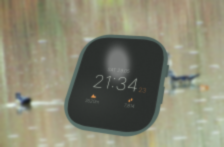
21:34
